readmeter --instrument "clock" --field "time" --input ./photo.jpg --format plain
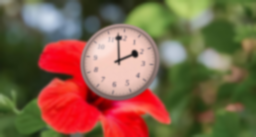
1:58
